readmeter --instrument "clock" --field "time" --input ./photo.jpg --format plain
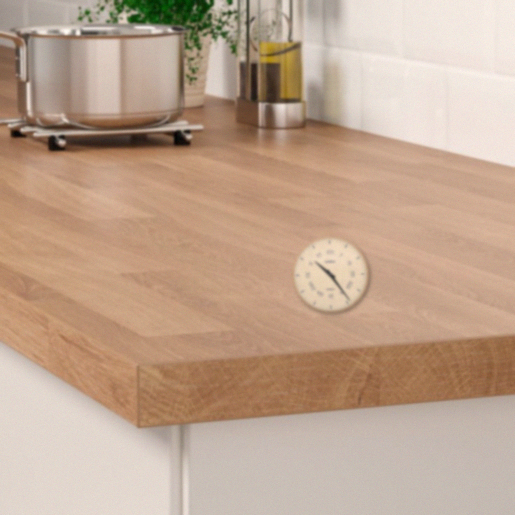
10:24
